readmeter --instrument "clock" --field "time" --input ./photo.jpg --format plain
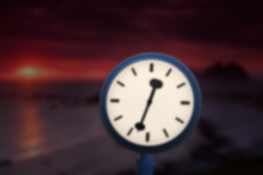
12:33
